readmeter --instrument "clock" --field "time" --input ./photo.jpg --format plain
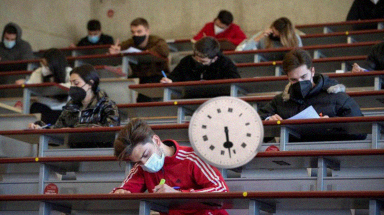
5:27
